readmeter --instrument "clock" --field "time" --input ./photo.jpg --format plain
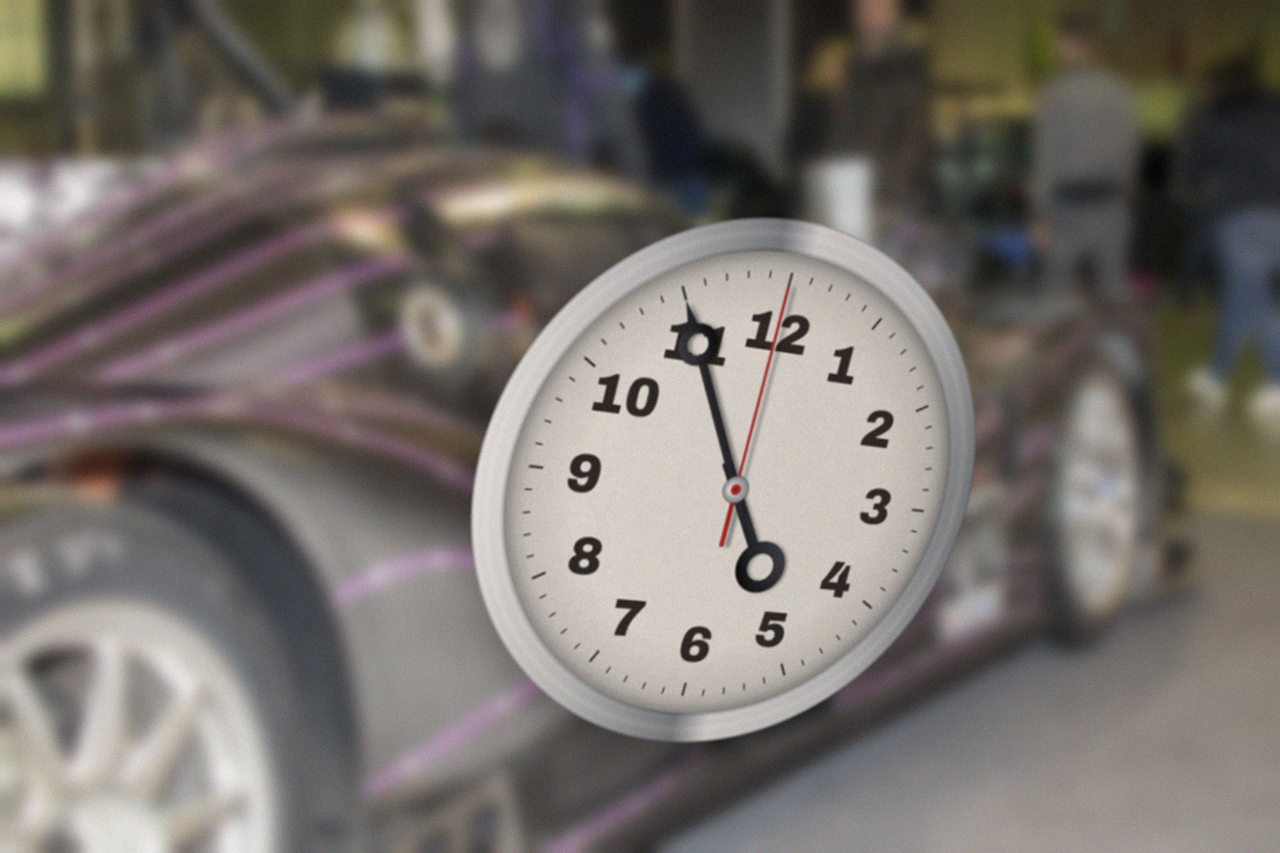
4:55:00
